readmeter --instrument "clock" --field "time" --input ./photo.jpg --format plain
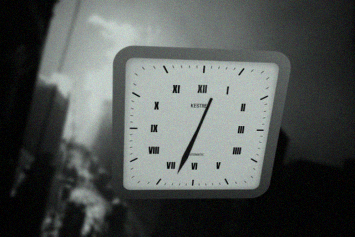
12:33
